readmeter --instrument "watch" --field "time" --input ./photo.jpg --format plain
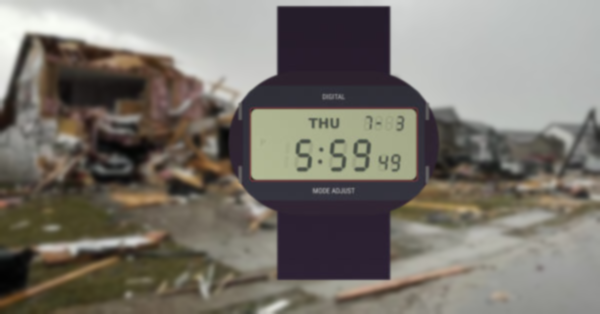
5:59:49
